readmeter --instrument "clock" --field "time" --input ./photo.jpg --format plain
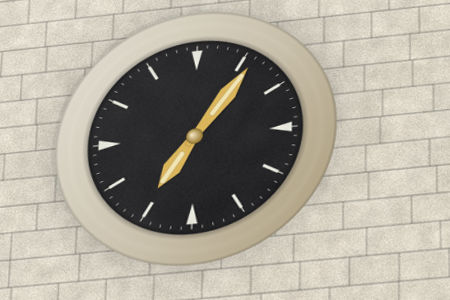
7:06
